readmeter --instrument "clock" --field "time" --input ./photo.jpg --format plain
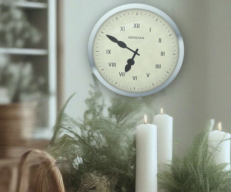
6:50
